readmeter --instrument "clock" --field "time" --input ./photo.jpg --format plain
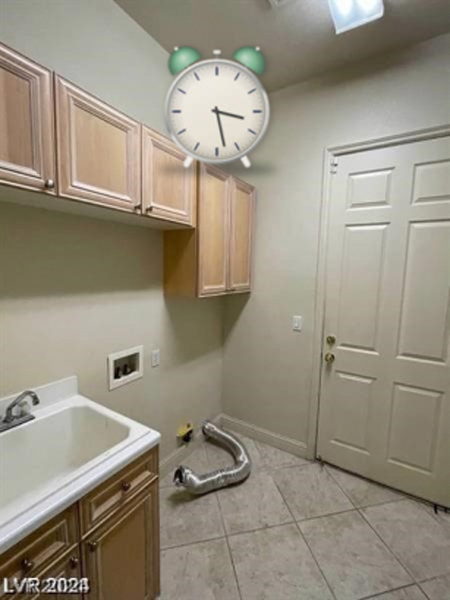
3:28
